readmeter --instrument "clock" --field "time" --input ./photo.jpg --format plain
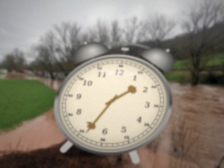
1:34
